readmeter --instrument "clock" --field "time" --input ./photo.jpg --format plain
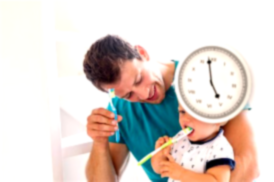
4:58
